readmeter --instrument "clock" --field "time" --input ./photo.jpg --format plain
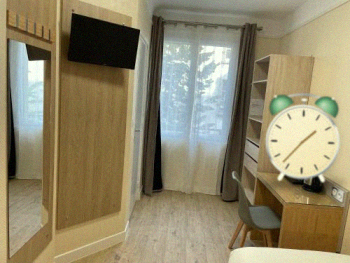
1:37
